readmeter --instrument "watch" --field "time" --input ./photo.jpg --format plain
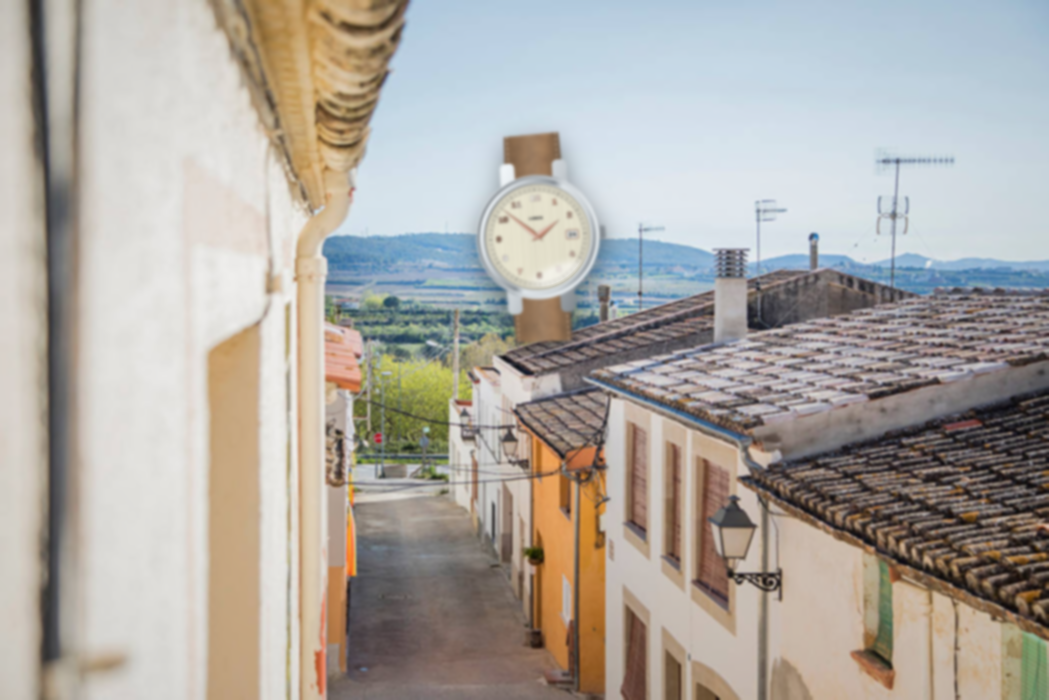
1:52
